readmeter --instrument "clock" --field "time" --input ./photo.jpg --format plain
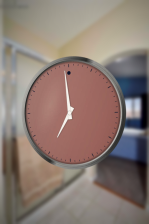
6:59
